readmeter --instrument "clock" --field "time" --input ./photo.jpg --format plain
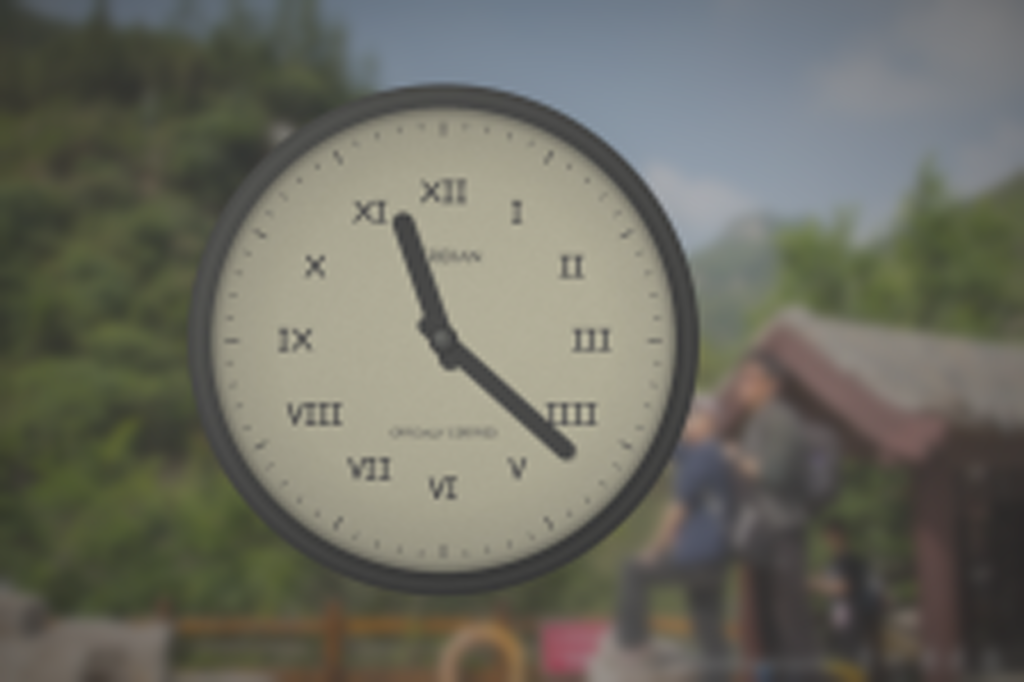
11:22
